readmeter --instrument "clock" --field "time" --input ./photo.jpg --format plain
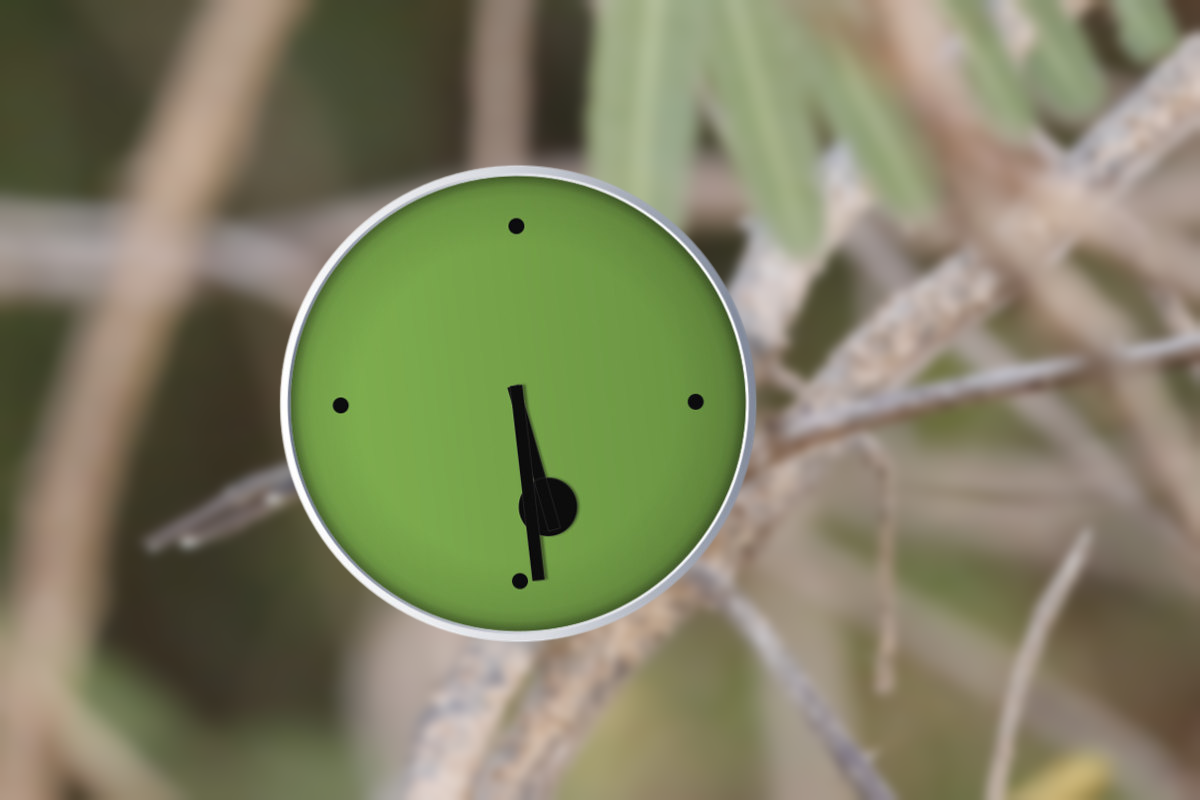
5:29
